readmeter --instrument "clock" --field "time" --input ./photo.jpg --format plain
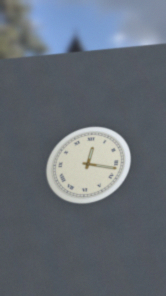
12:17
